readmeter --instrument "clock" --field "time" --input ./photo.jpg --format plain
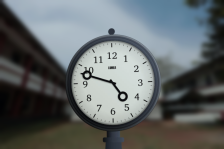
4:48
